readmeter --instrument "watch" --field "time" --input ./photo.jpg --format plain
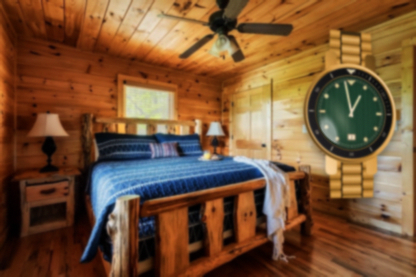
12:58
